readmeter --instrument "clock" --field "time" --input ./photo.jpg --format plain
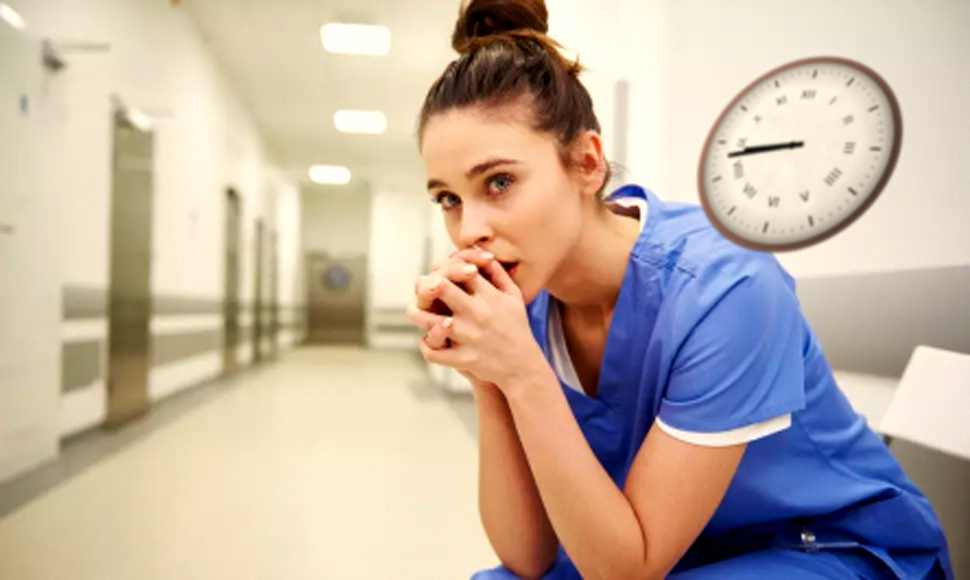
8:43
